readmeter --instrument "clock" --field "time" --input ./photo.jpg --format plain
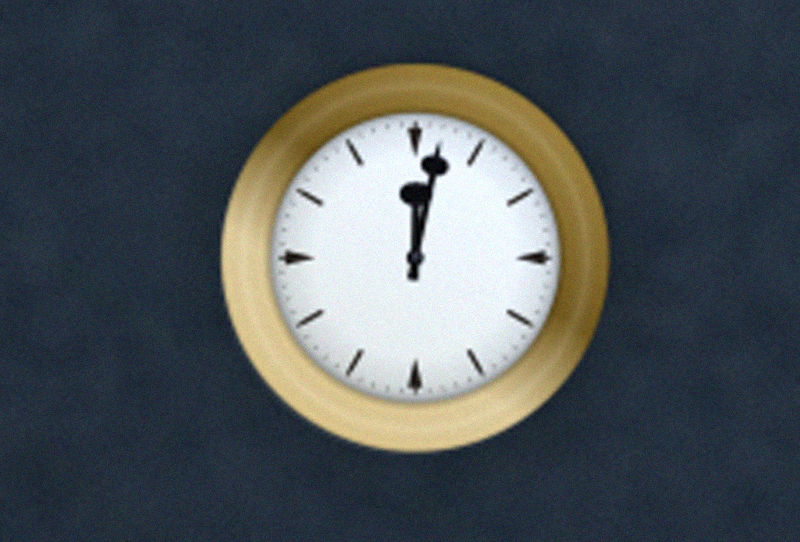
12:02
